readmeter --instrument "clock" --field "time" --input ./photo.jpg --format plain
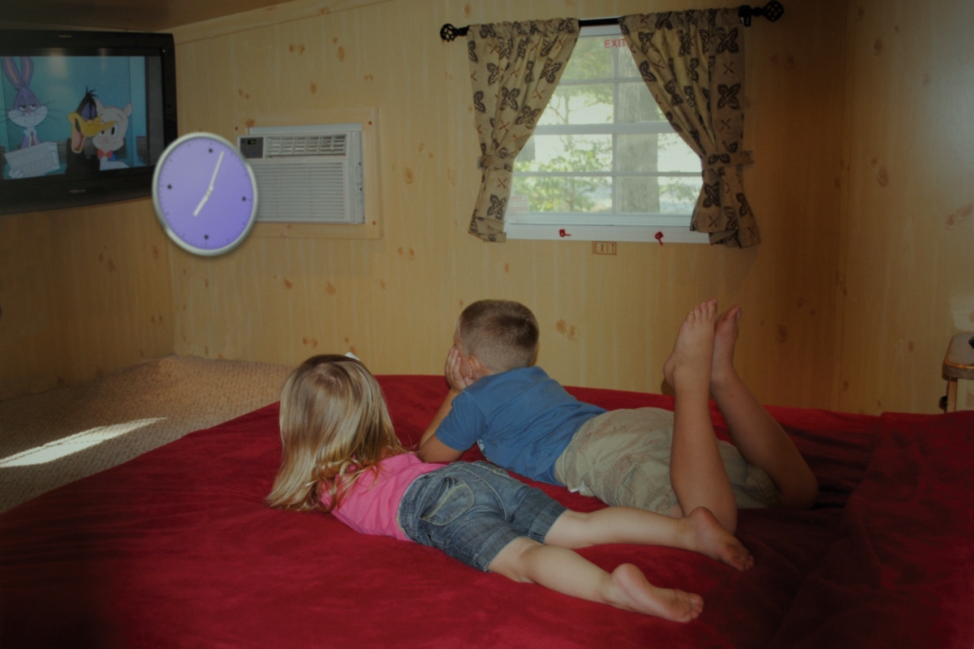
7:03
